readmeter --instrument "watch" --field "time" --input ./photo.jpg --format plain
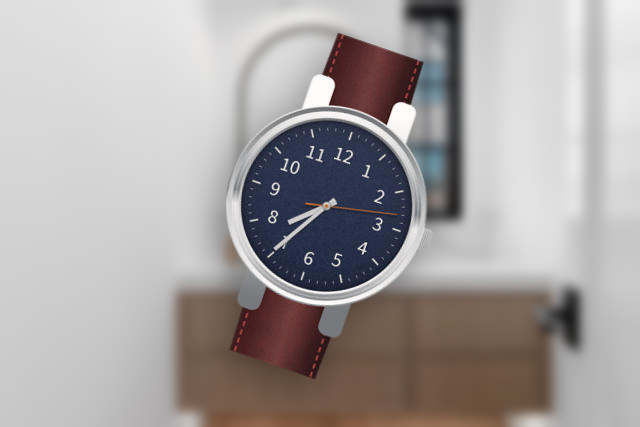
7:35:13
